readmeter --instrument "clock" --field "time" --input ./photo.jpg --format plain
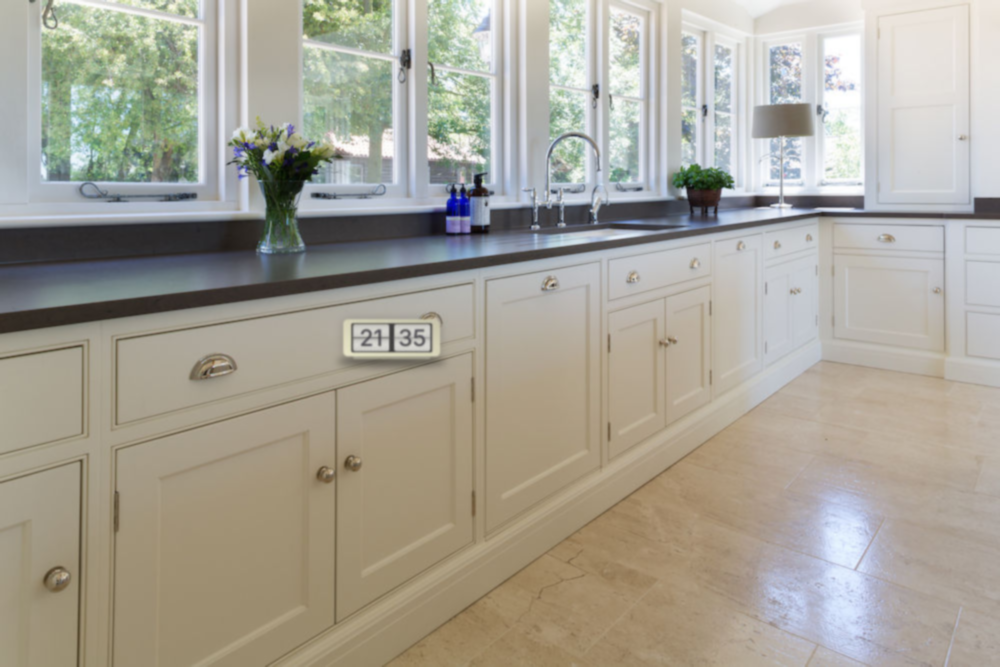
21:35
